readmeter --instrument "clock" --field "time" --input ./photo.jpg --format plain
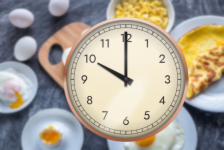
10:00
